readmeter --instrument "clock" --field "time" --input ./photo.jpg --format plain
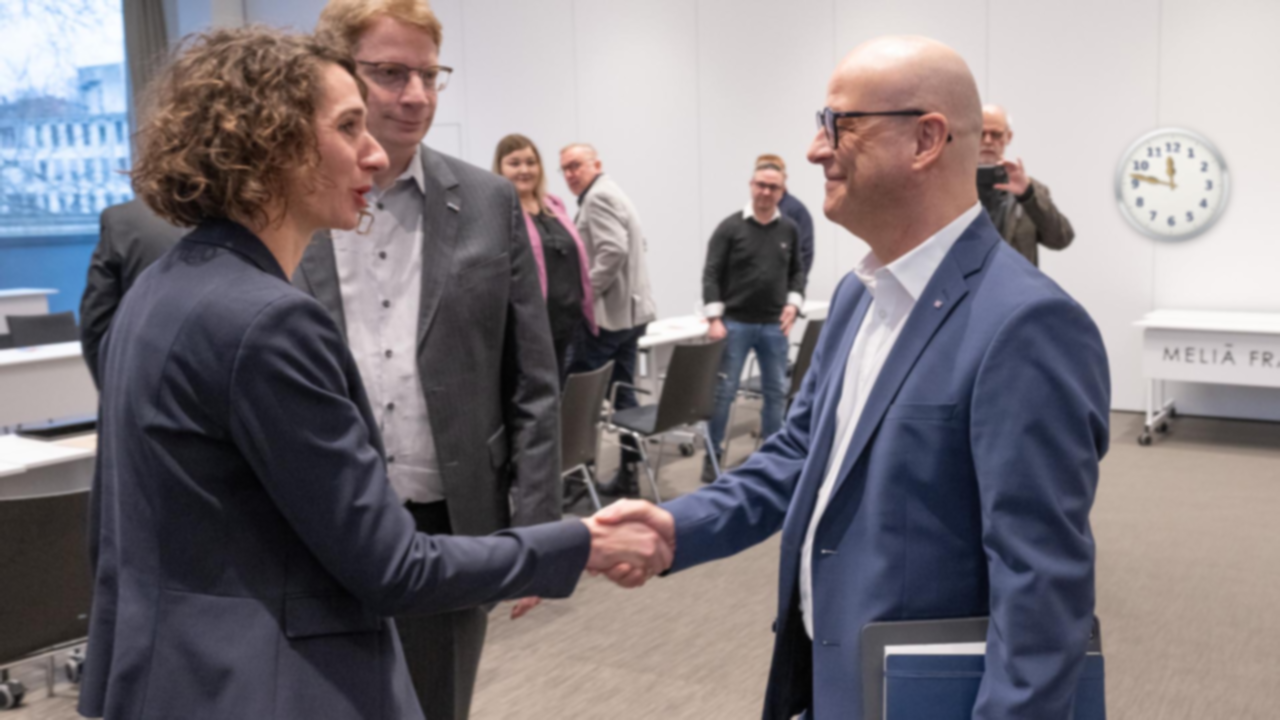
11:47
